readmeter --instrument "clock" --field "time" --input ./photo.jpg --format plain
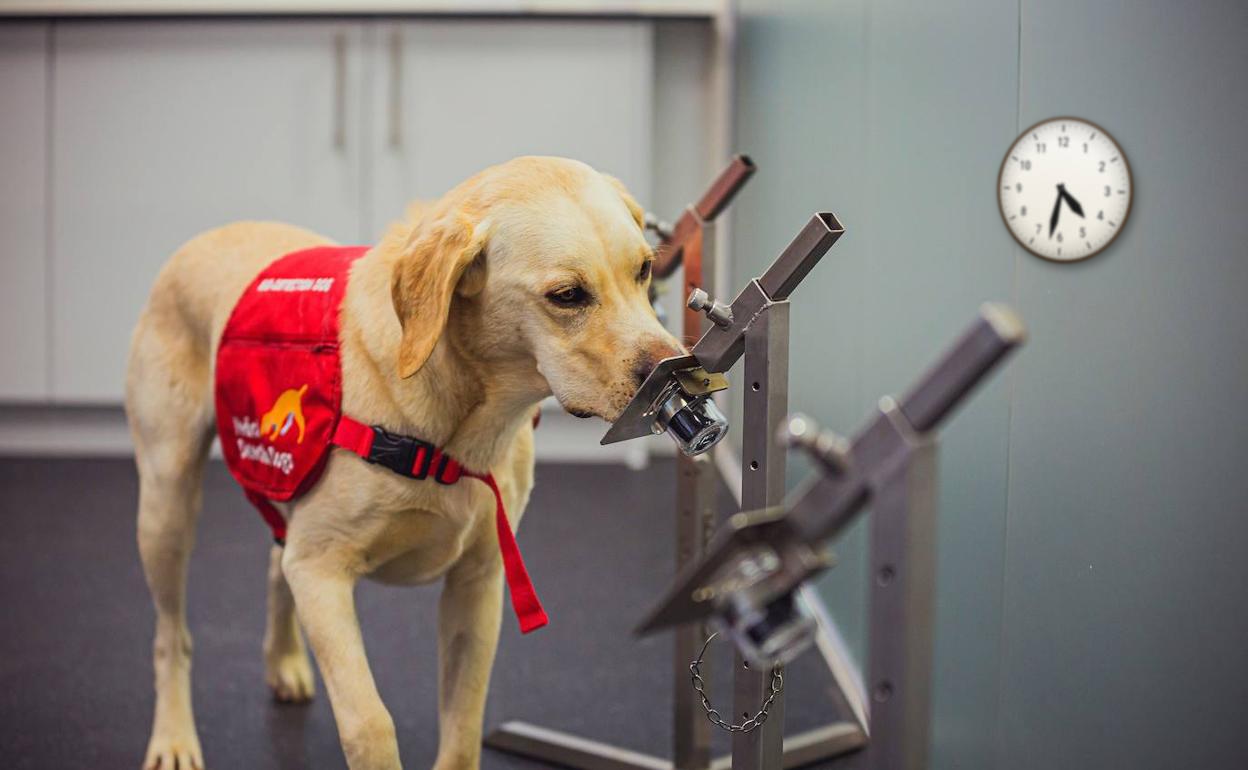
4:32
